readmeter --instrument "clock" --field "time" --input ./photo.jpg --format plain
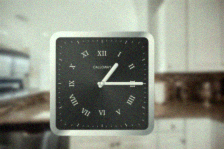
1:15
